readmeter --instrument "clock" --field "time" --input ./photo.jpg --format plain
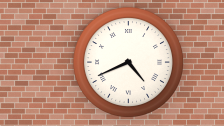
4:41
